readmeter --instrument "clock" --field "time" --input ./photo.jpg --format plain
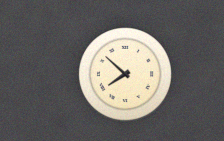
7:52
